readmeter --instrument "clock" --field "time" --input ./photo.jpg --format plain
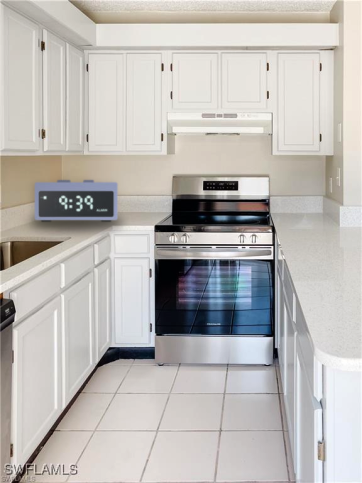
9:39
